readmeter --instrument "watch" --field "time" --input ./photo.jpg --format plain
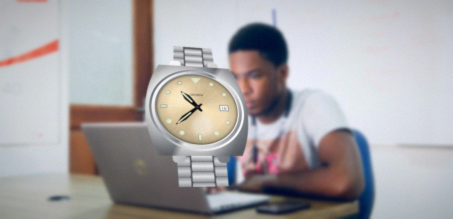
10:38
